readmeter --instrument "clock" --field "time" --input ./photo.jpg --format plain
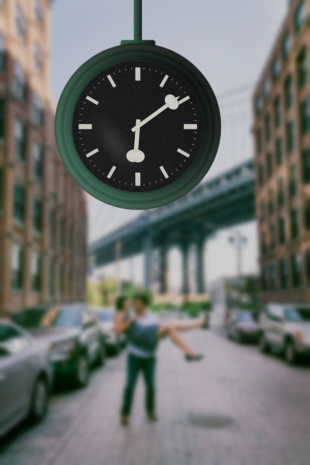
6:09
